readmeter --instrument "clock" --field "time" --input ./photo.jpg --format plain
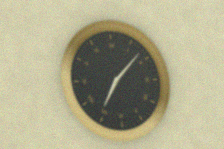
7:08
